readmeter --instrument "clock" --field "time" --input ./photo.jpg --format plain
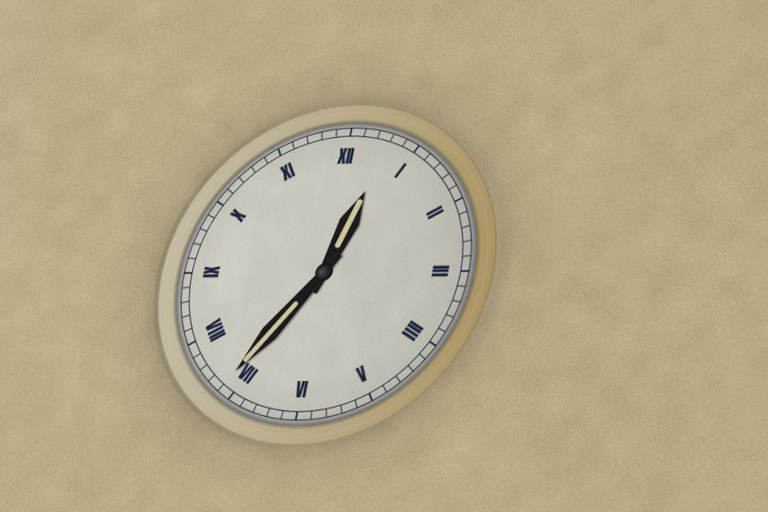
12:36
